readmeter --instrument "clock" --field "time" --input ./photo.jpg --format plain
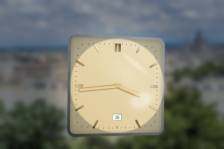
3:44
